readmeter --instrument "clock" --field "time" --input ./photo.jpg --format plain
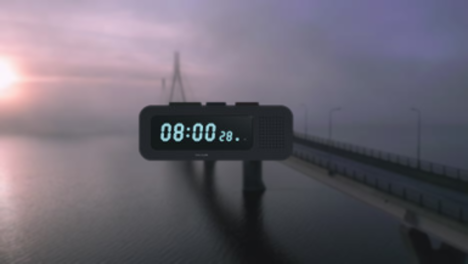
8:00:28
